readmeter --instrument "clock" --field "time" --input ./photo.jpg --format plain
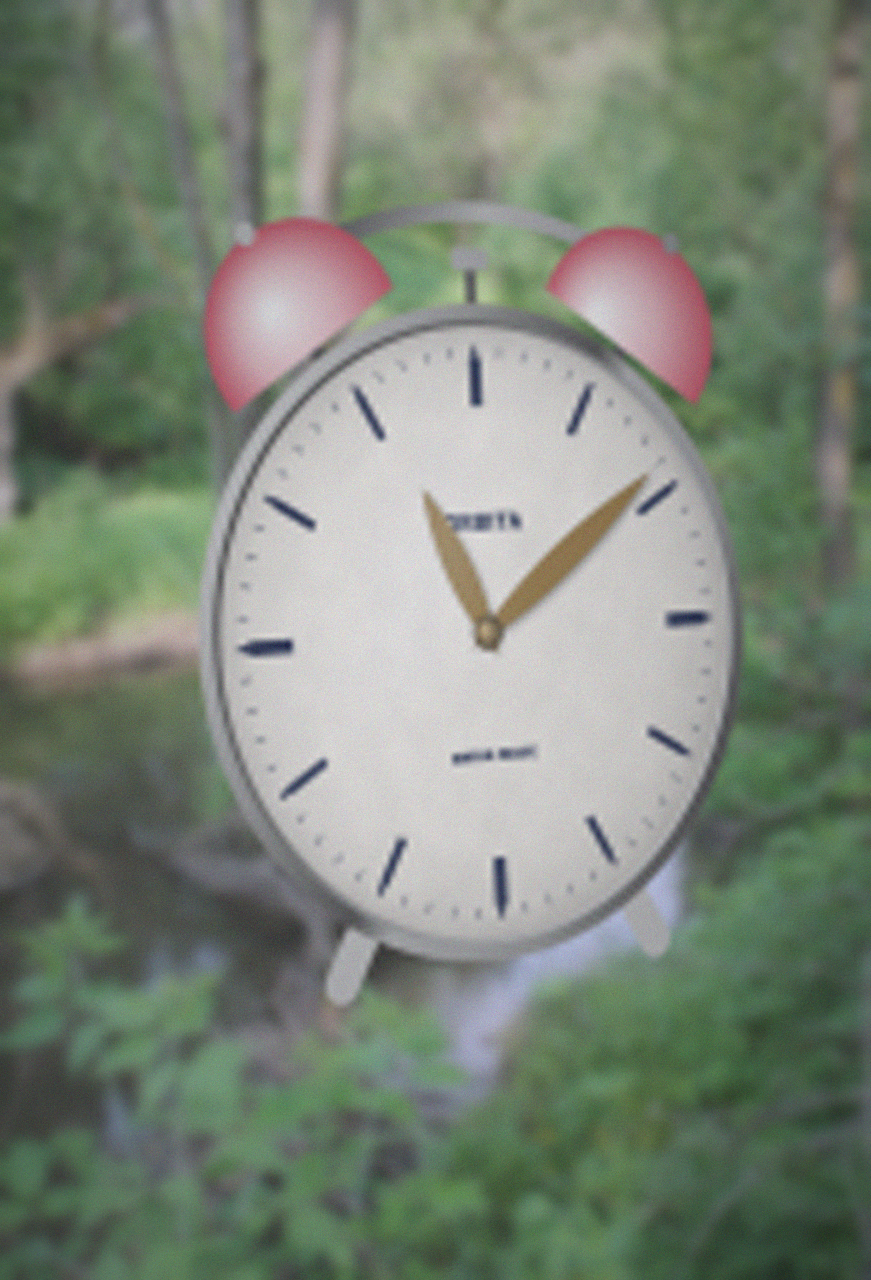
11:09
